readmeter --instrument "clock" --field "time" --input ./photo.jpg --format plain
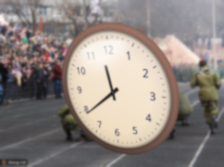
11:39
